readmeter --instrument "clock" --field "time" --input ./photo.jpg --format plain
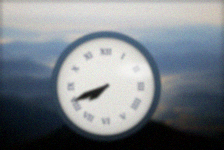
7:41
